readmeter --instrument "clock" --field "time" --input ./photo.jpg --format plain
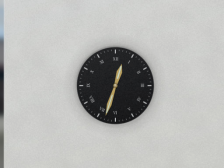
12:33
